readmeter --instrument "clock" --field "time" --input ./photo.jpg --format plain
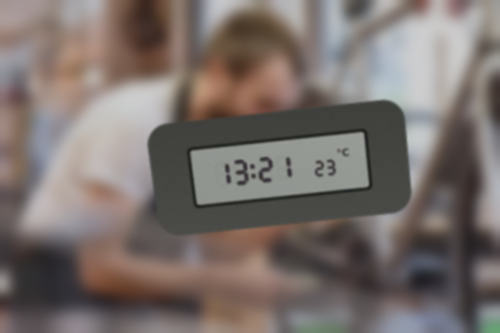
13:21
